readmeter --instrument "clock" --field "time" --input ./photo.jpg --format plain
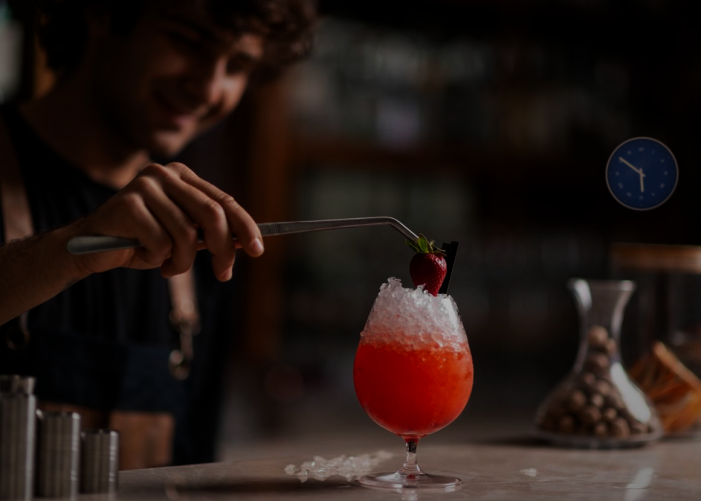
5:51
